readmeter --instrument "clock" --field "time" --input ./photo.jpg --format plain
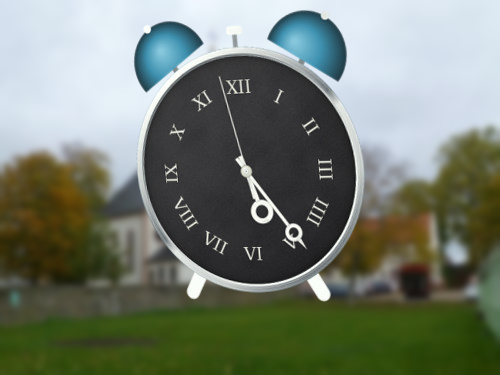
5:23:58
